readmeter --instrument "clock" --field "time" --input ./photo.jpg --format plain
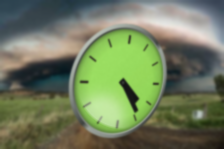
4:24
